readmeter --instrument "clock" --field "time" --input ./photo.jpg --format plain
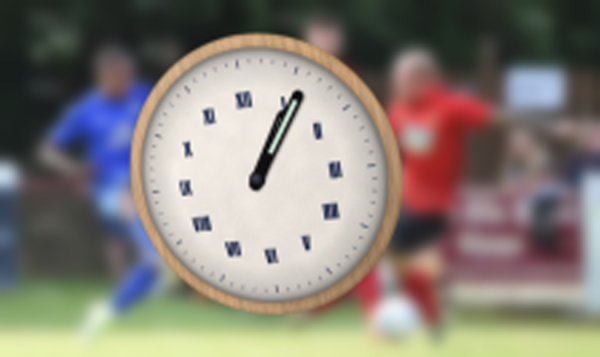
1:06
